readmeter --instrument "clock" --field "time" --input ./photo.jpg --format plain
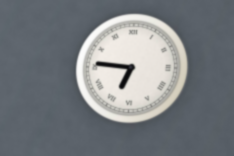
6:46
